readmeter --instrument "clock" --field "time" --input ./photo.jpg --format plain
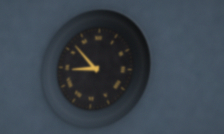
8:52
